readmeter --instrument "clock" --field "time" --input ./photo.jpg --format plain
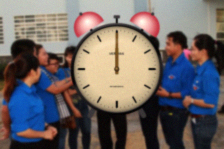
12:00
